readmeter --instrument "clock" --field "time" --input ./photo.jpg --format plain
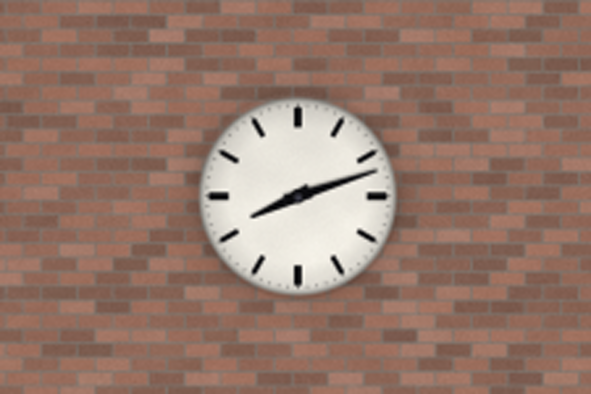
8:12
